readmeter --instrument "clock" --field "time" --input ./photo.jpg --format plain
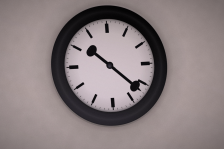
10:22
